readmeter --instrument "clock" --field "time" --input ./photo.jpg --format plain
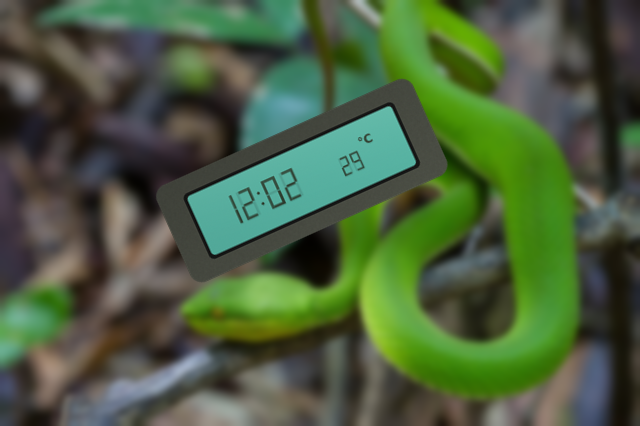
12:02
